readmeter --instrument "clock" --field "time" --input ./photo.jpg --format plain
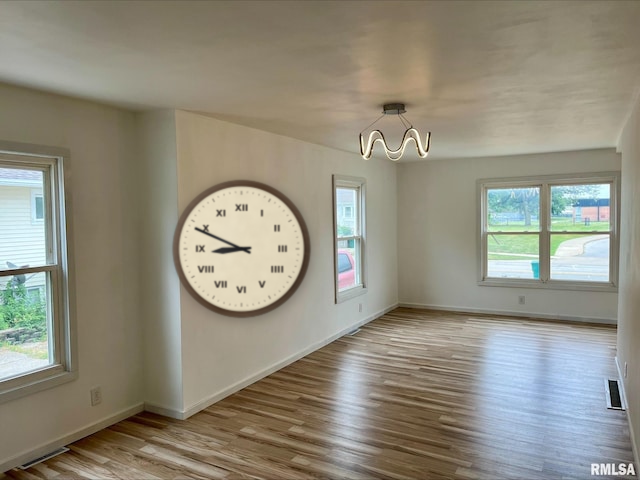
8:49
